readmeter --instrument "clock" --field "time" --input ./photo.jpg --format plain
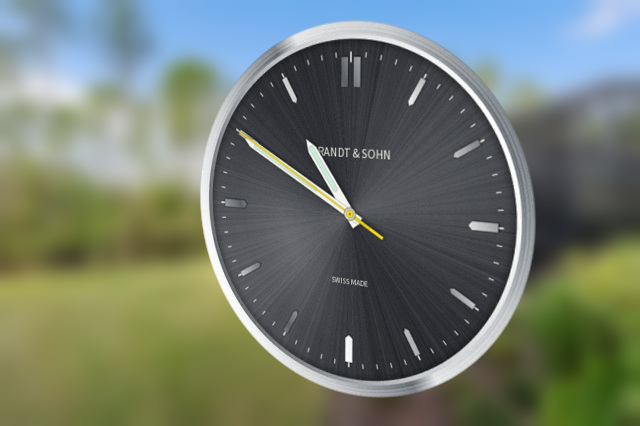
10:49:50
